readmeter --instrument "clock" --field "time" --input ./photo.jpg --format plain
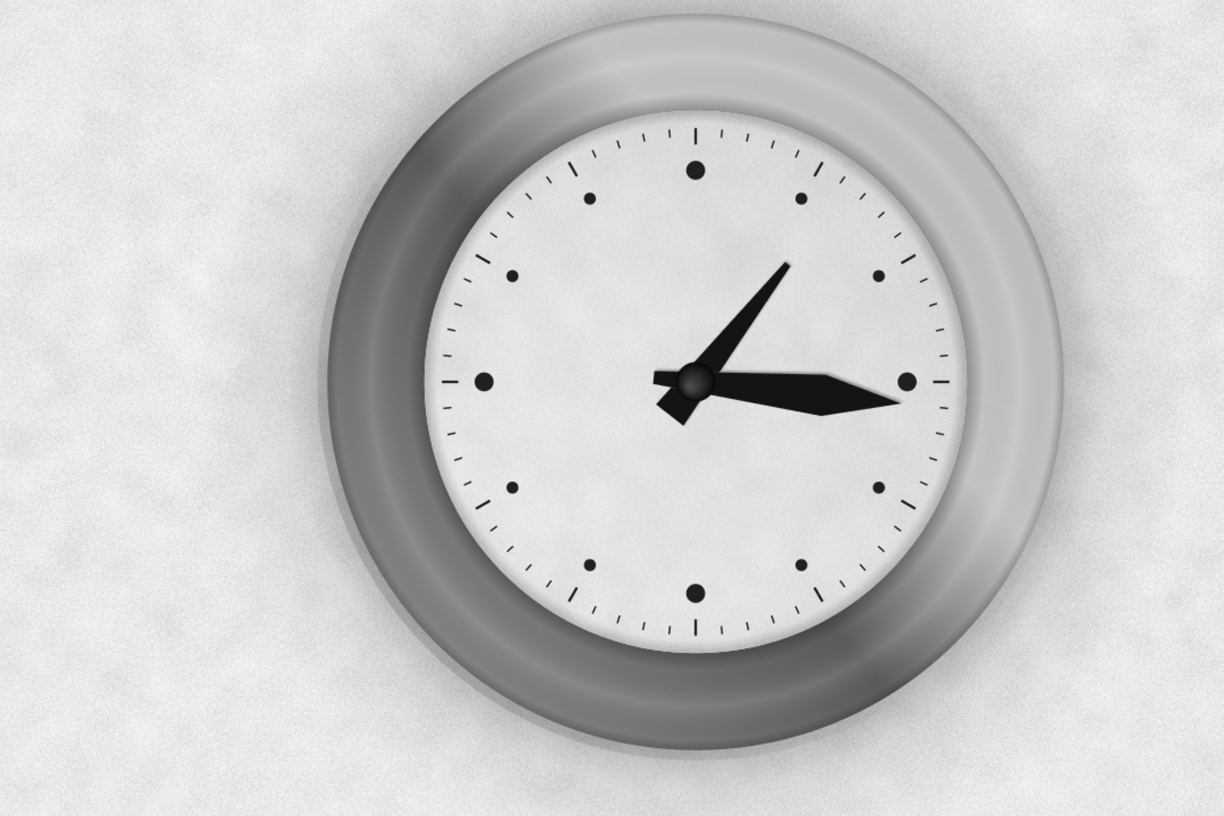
1:16
